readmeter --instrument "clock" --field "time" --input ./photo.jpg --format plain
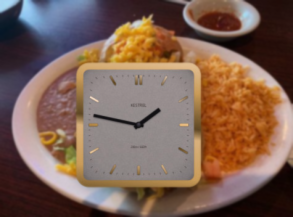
1:47
